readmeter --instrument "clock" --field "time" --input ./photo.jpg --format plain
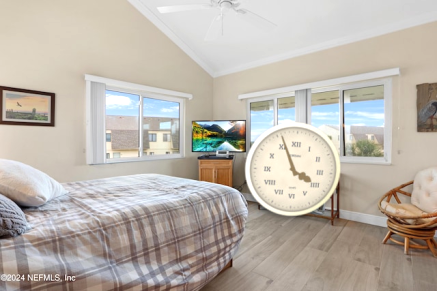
3:56
